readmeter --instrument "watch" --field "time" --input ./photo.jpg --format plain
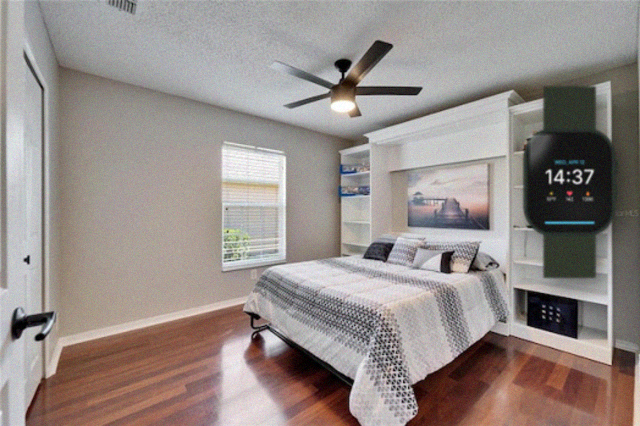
14:37
